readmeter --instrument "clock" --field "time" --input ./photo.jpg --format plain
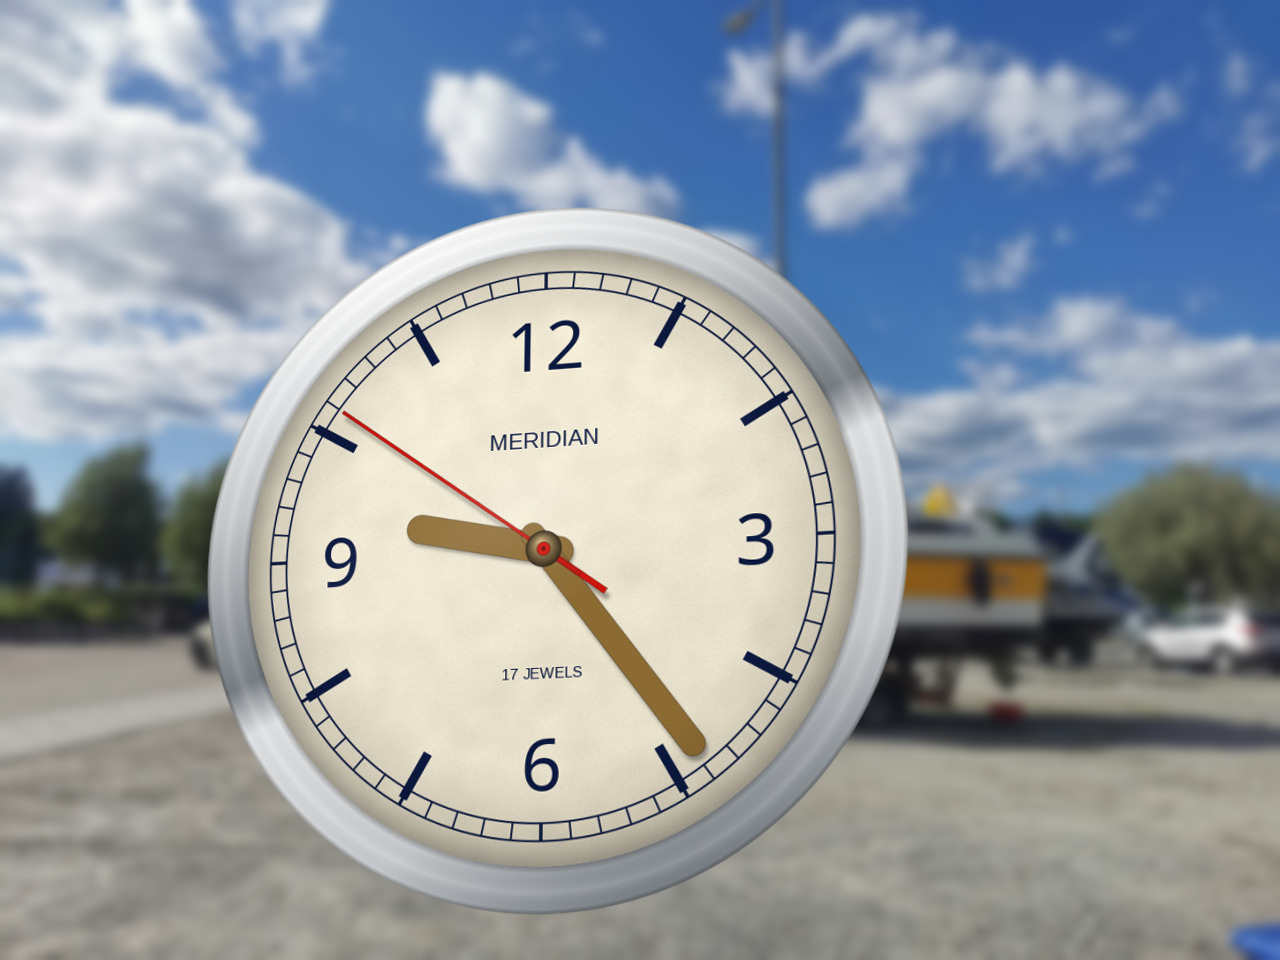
9:23:51
